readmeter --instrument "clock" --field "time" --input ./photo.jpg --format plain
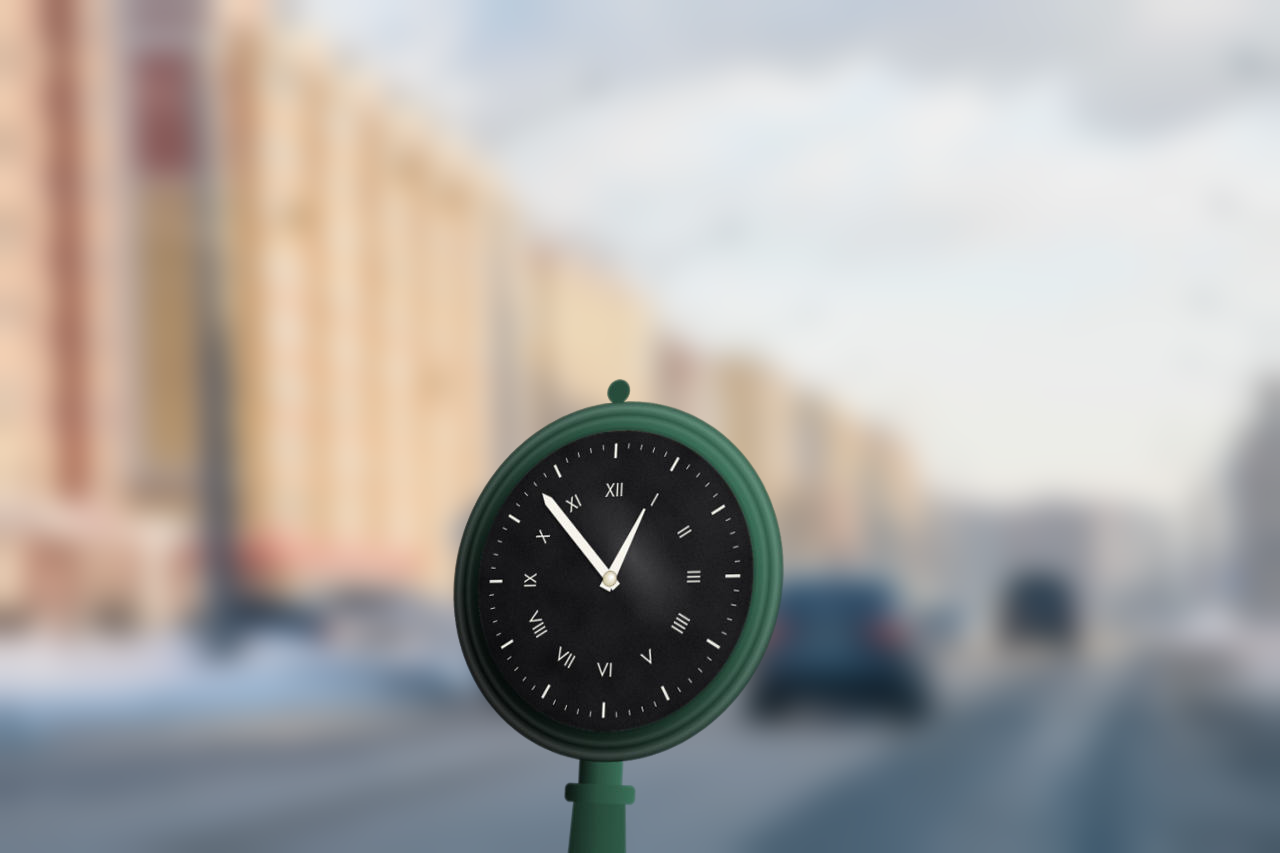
12:53
